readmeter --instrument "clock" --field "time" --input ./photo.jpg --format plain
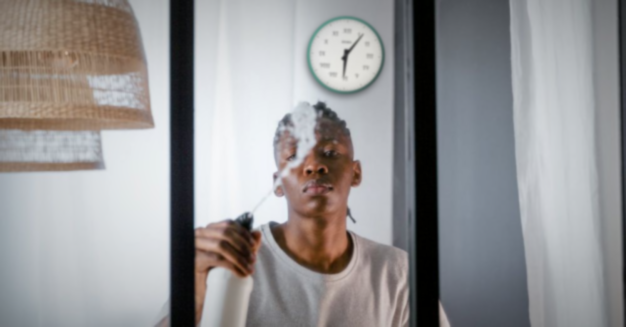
6:06
